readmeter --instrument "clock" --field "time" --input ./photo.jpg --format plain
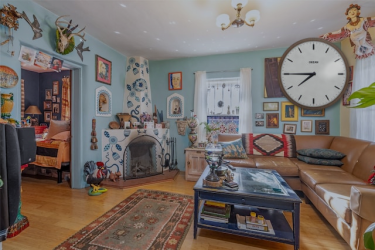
7:45
